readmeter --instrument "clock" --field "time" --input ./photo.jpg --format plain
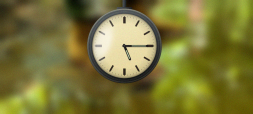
5:15
